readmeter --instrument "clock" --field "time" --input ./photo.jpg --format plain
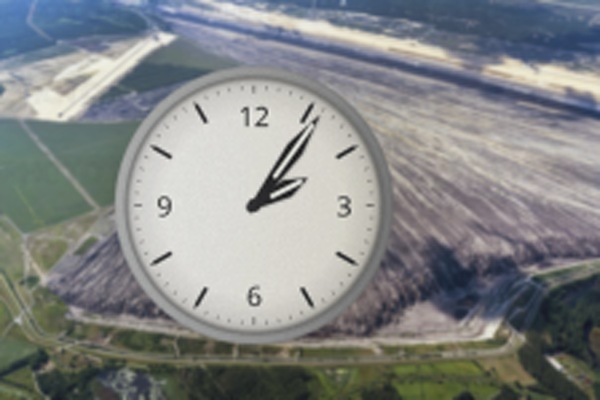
2:06
